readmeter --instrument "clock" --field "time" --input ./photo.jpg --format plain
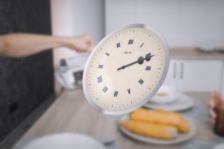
2:11
